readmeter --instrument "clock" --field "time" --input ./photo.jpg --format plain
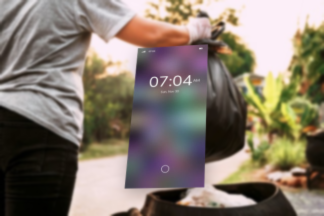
7:04
